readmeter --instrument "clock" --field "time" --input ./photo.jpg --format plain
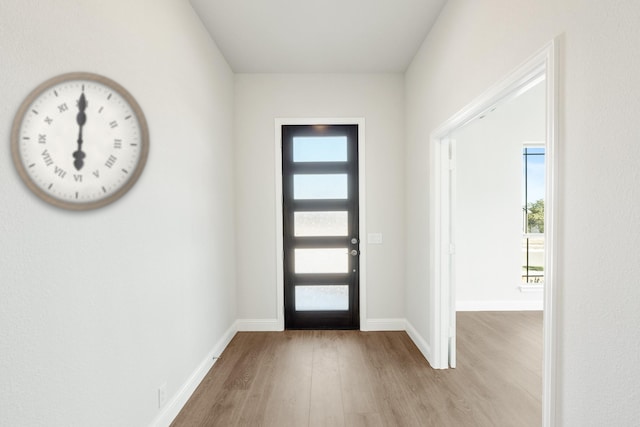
6:00
